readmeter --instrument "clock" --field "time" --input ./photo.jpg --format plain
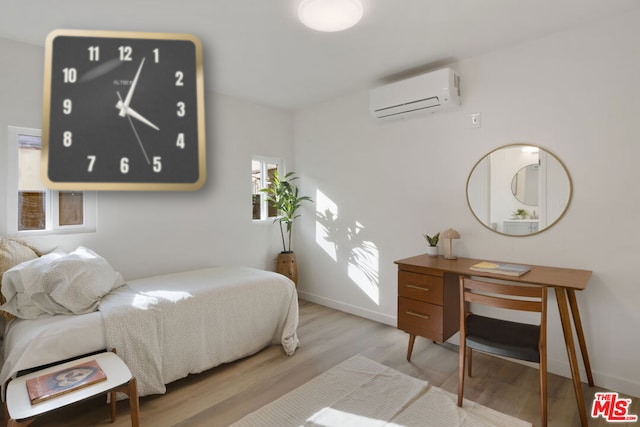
4:03:26
